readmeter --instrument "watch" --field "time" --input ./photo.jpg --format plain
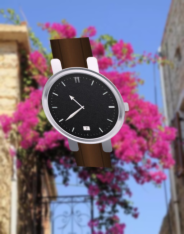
10:39
